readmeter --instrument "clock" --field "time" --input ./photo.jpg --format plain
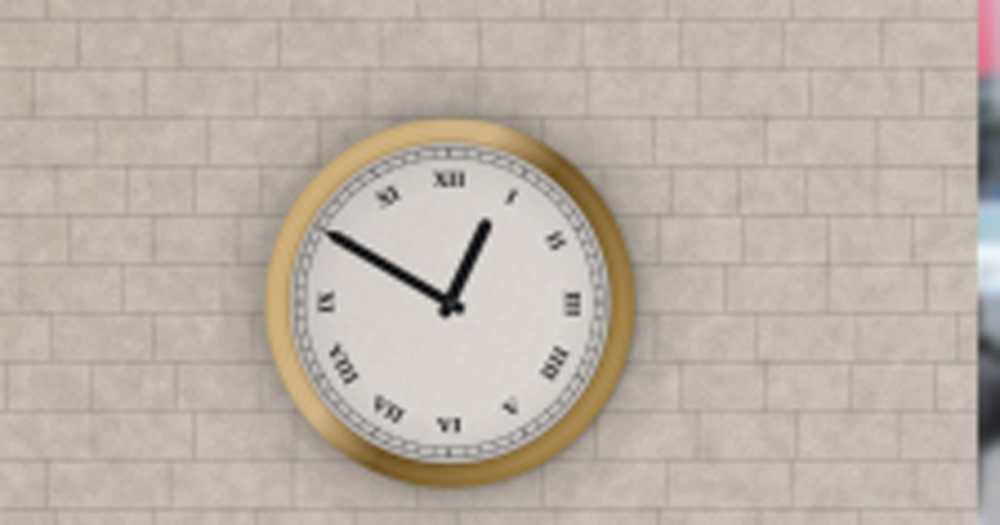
12:50
